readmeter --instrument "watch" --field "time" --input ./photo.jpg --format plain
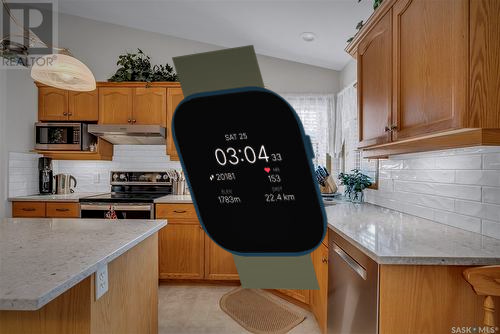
3:04:33
